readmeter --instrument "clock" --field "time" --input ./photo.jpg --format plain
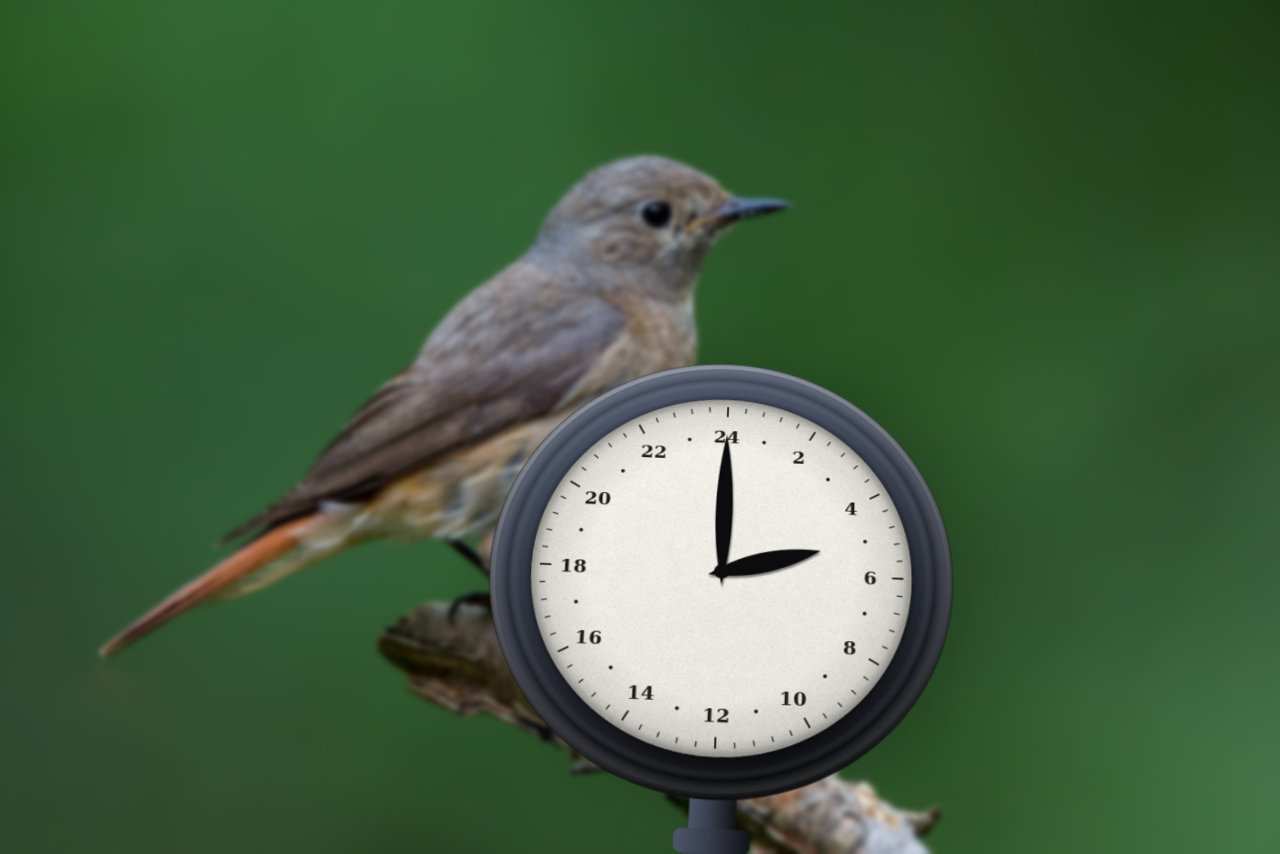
5:00
